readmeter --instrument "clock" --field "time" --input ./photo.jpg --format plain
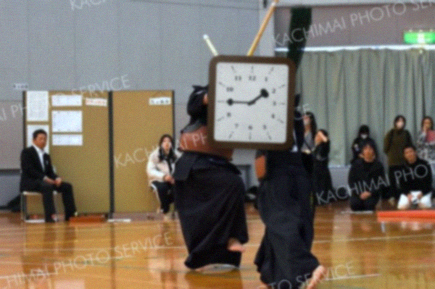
1:45
